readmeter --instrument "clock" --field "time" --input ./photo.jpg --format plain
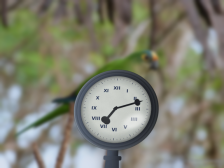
7:12
